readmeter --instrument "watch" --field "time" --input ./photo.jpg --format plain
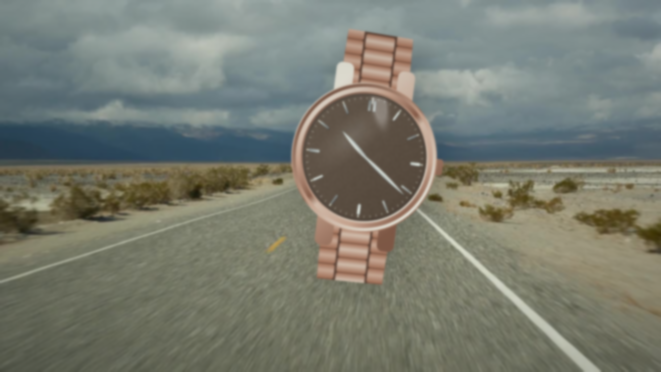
10:21
